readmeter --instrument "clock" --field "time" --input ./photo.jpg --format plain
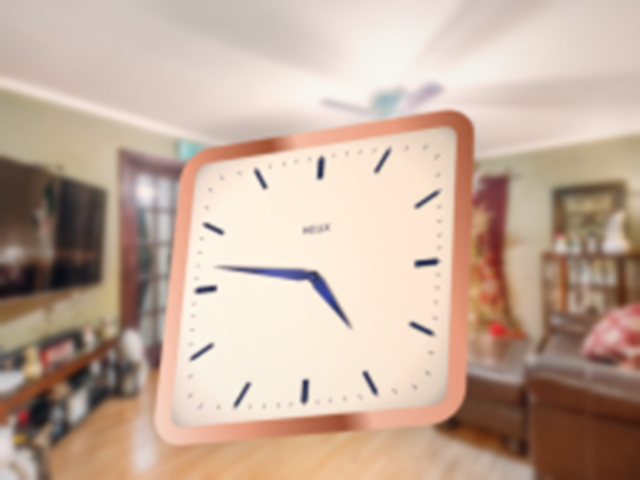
4:47
